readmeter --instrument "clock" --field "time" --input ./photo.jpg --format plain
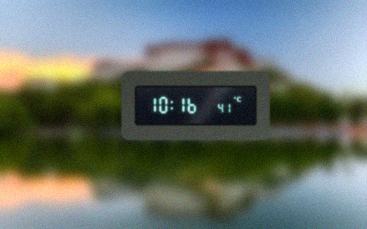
10:16
